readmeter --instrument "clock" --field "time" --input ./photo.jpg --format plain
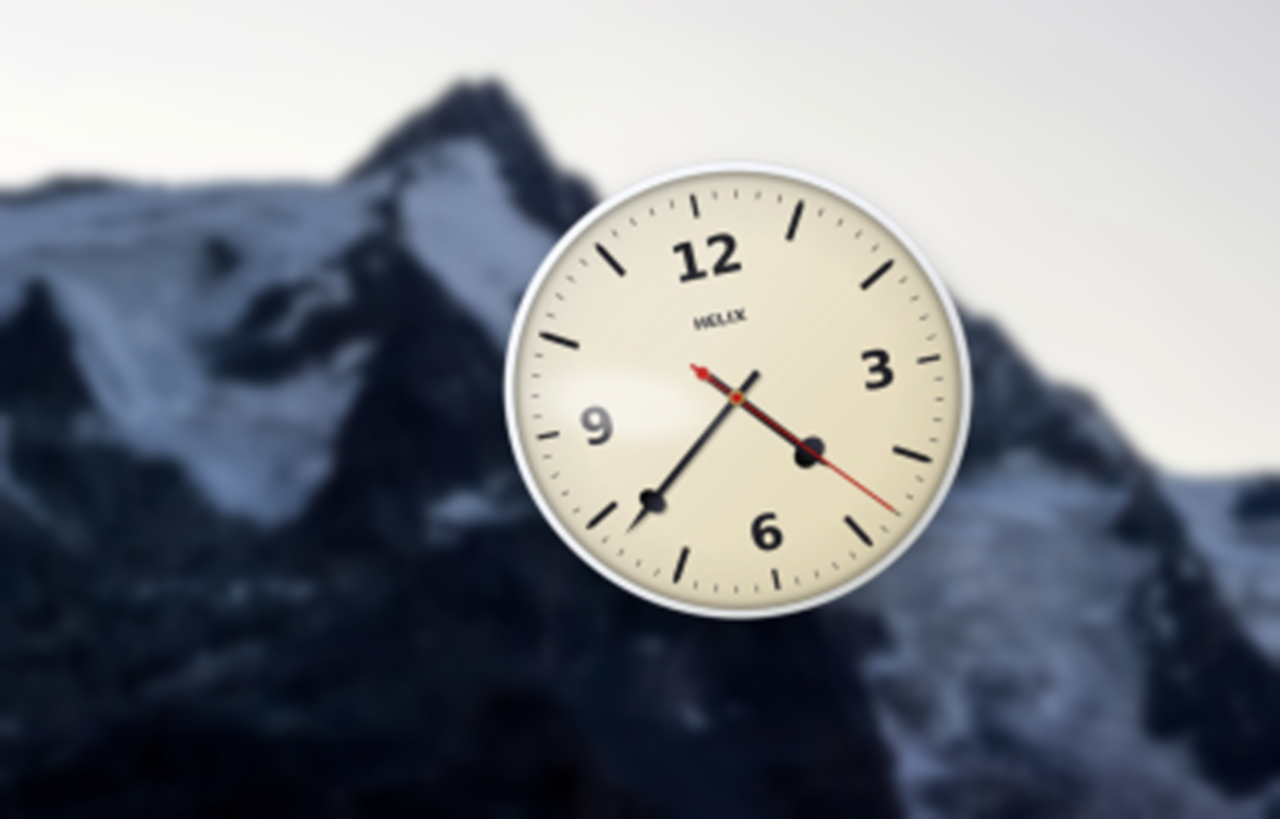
4:38:23
